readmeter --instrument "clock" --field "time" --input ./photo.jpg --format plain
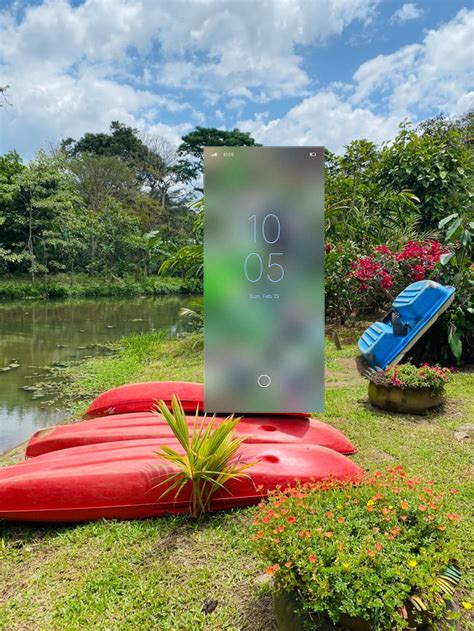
10:05
